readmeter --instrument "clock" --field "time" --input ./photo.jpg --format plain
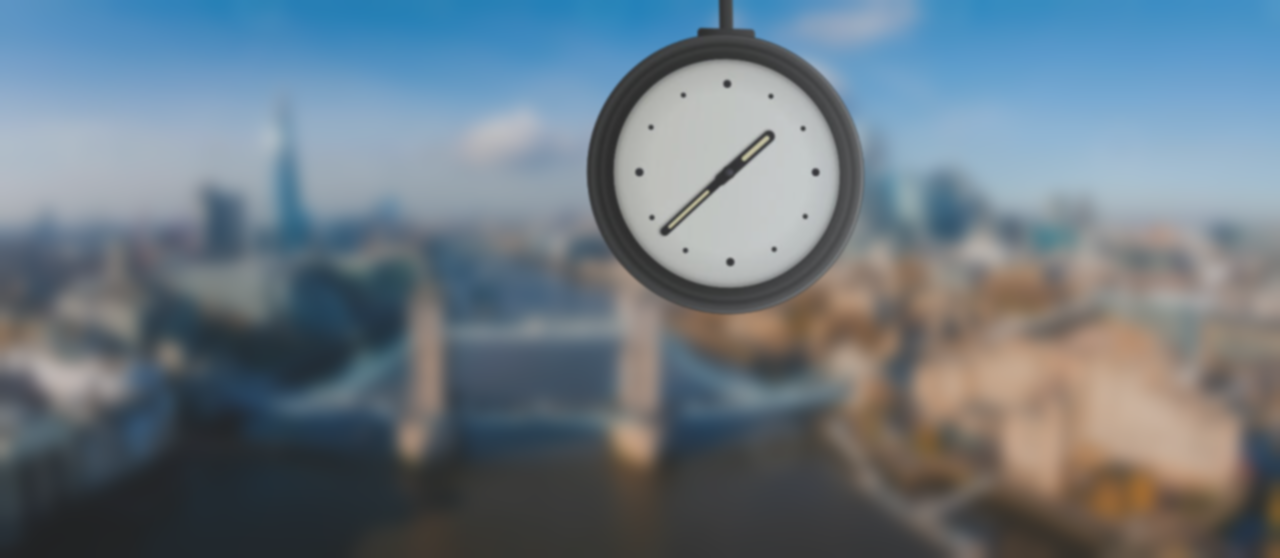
1:38
